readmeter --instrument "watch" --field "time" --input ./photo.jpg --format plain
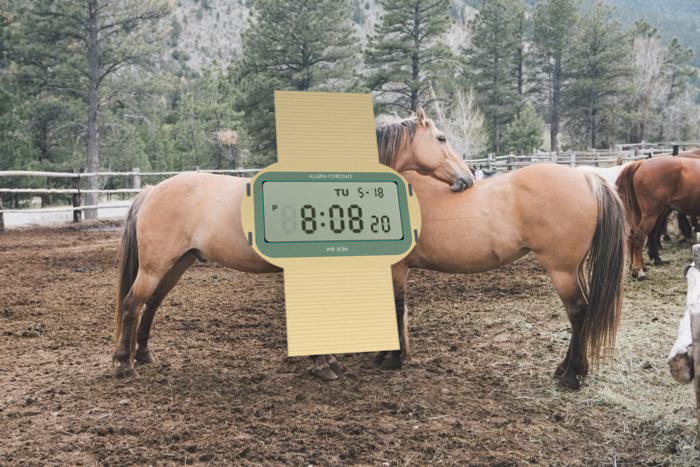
8:08:20
